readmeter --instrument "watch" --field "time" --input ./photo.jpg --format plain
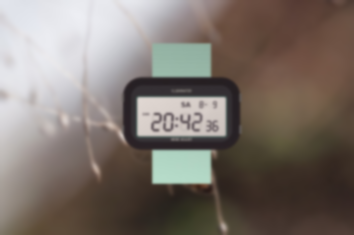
20:42
